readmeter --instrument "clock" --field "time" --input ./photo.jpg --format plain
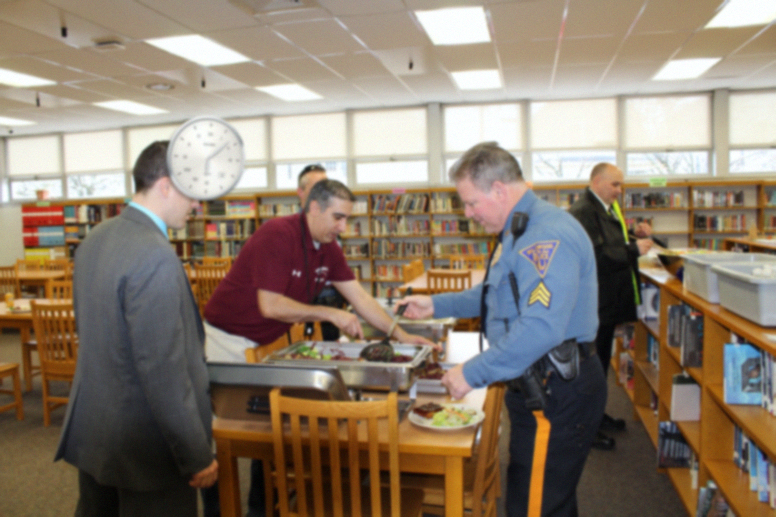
6:08
